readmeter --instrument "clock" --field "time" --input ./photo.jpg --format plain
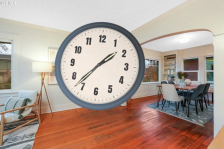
1:37
